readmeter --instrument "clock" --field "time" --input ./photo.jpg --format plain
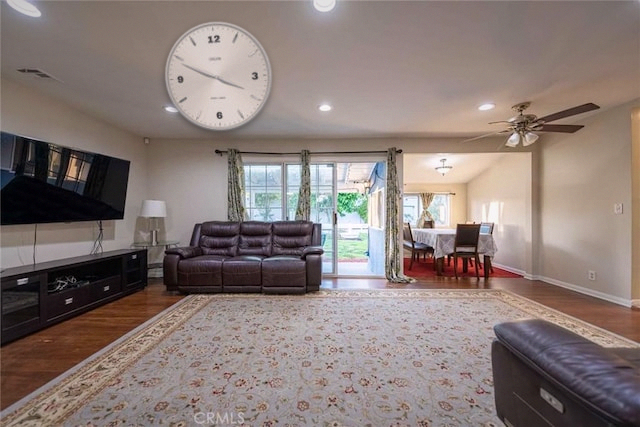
3:49
